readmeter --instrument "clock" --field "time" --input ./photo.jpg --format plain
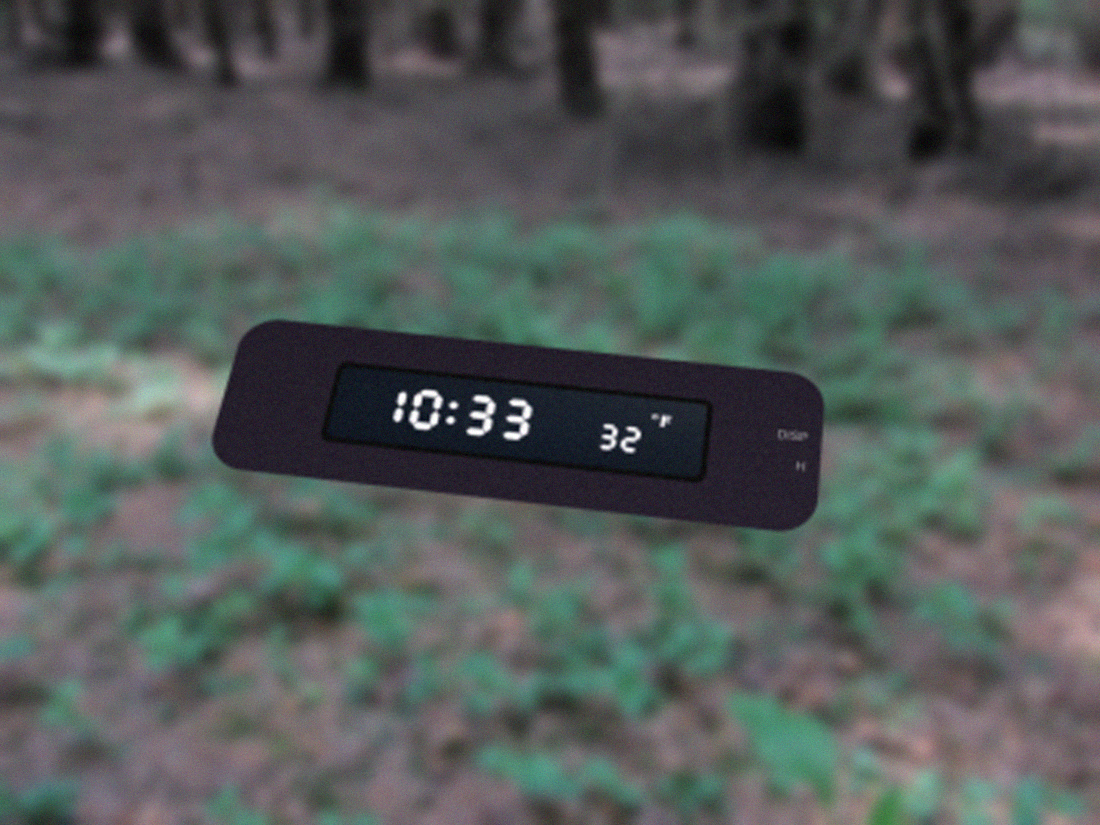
10:33
